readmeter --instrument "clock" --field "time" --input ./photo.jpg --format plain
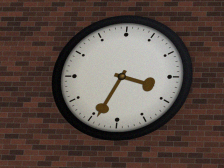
3:34
